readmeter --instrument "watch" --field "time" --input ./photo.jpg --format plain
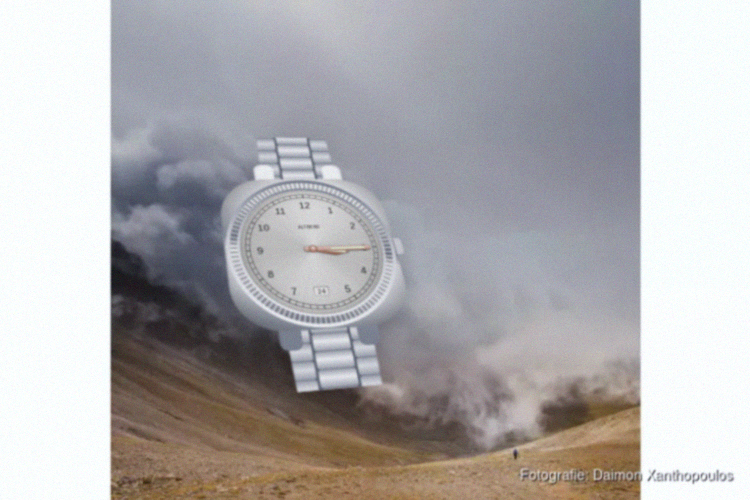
3:15
